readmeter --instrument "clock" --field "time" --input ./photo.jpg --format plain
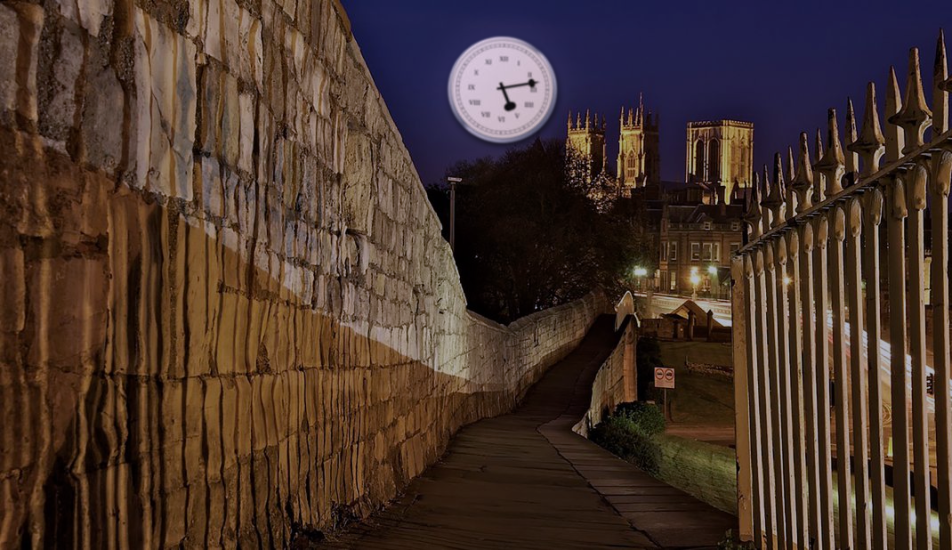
5:13
